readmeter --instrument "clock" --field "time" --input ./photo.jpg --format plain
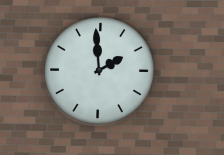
1:59
